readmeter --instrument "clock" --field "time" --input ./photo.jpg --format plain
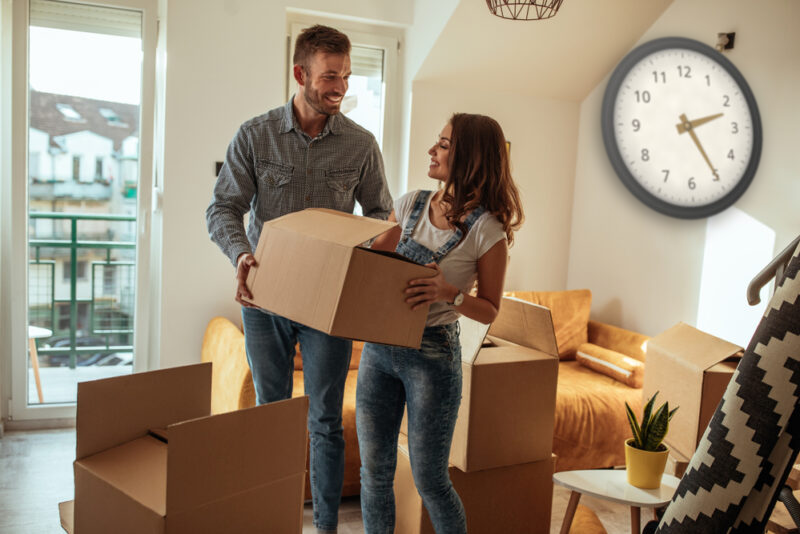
2:25
